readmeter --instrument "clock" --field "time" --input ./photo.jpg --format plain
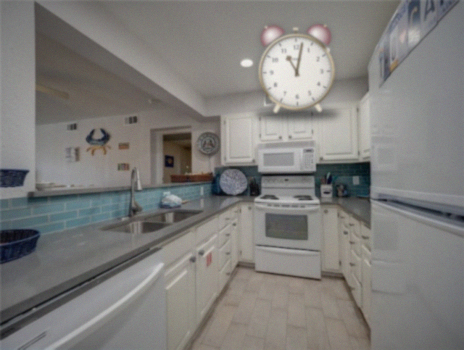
11:02
